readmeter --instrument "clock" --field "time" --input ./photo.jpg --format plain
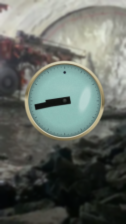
8:43
